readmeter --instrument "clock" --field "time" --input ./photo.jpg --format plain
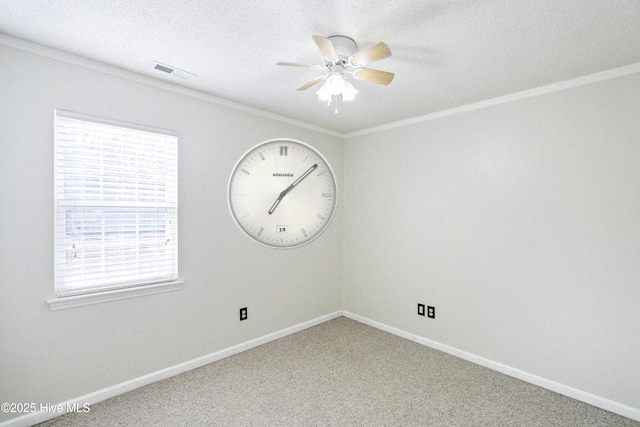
7:08
